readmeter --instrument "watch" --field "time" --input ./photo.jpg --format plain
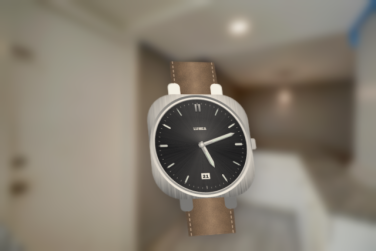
5:12
